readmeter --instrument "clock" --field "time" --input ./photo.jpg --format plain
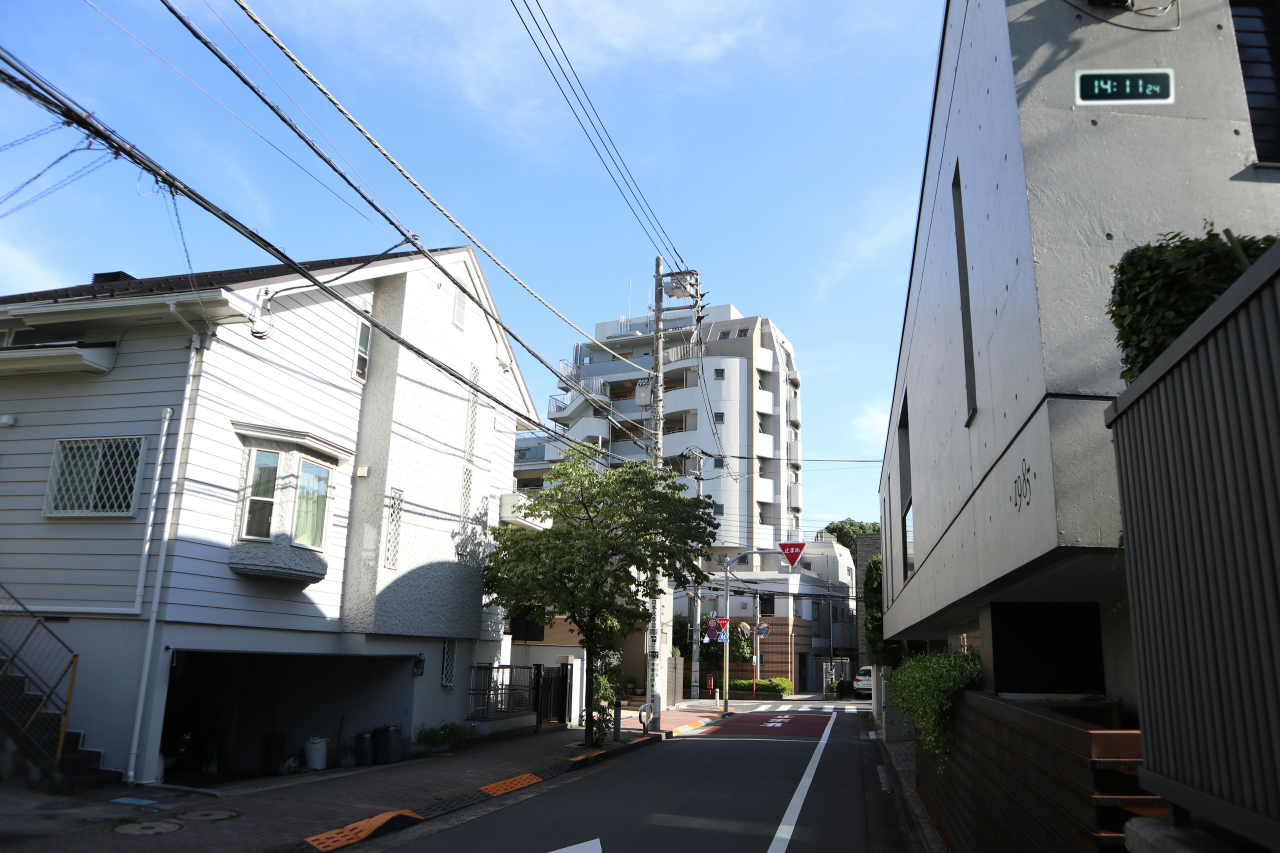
14:11
